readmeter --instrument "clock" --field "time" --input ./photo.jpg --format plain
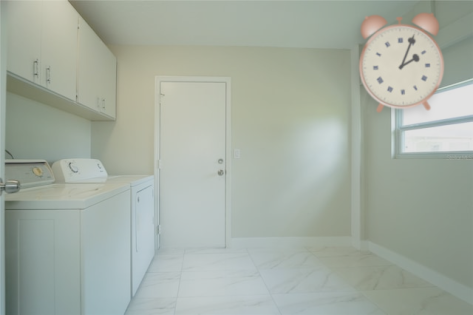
2:04
